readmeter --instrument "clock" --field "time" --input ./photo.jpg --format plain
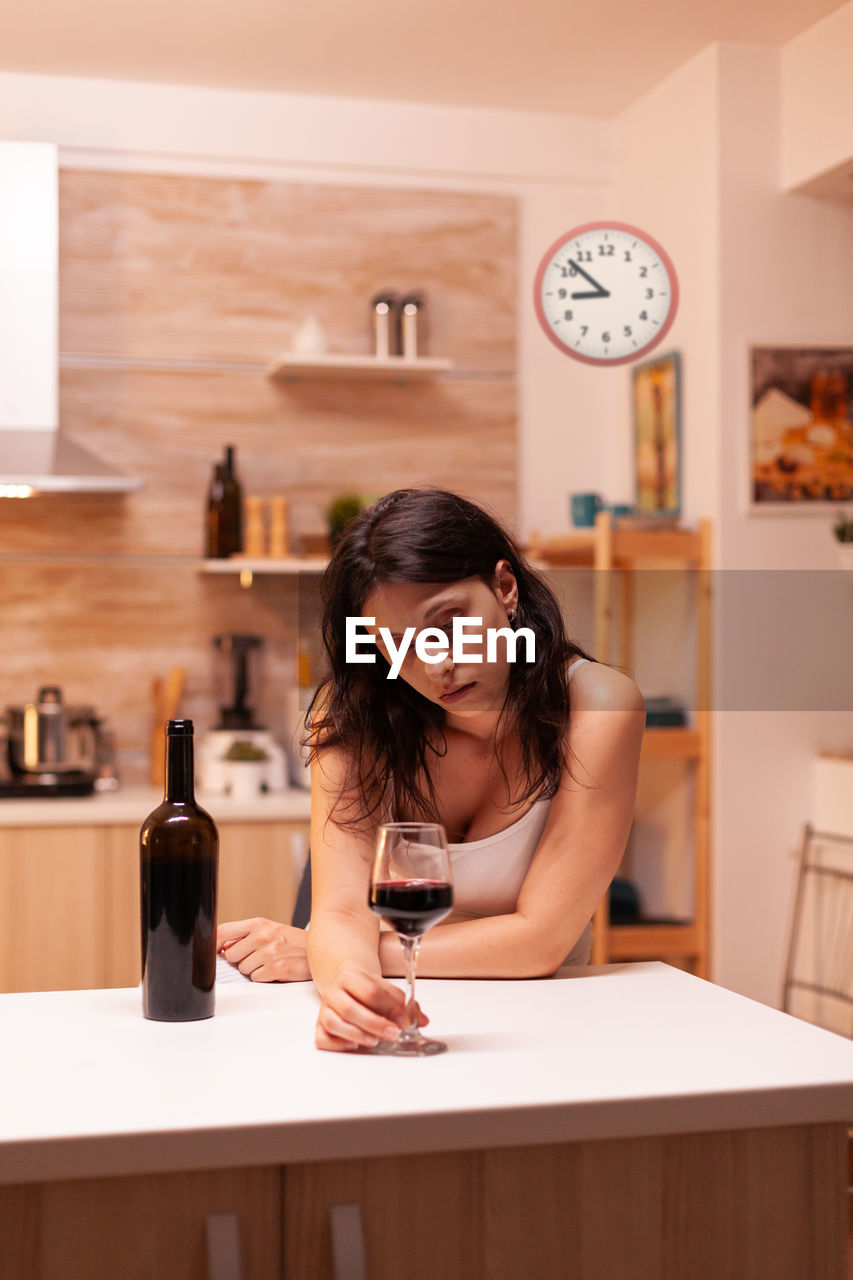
8:52
